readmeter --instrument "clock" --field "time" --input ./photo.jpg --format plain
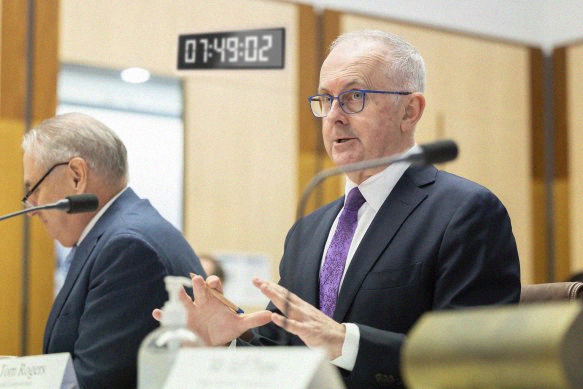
7:49:02
